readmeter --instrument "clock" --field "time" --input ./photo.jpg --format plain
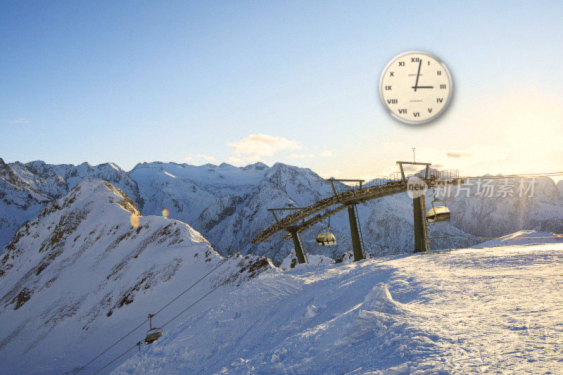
3:02
